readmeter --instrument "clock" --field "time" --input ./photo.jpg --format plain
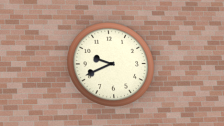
9:41
